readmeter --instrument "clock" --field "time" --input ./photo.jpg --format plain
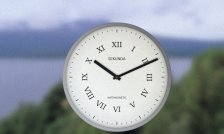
10:11
